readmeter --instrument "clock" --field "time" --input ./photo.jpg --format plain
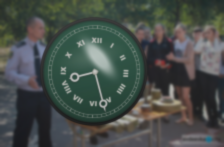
8:27
